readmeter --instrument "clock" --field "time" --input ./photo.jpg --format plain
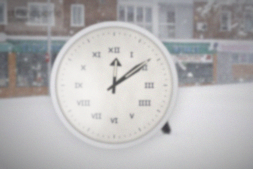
12:09
